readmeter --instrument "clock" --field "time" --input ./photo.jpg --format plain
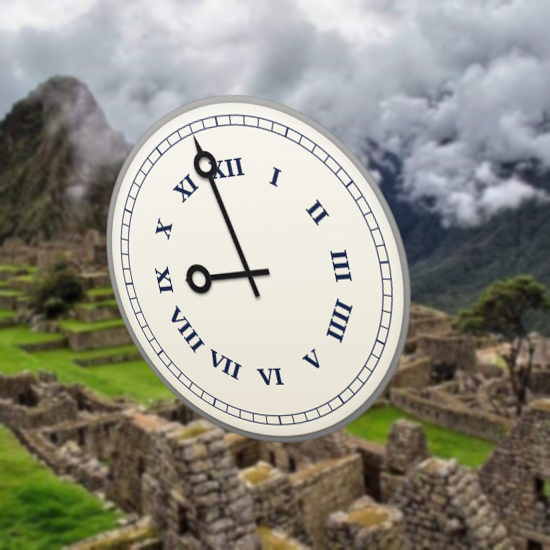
8:58
